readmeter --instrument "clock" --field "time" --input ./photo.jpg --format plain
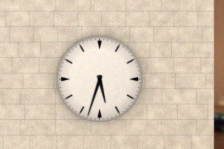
5:33
